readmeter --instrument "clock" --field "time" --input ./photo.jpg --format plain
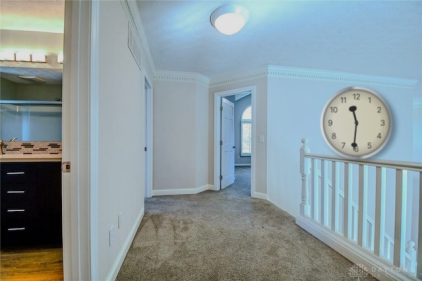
11:31
